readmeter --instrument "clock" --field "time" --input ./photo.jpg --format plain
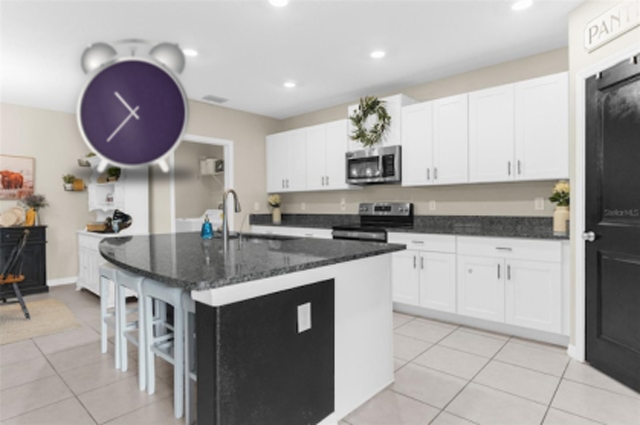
10:37
